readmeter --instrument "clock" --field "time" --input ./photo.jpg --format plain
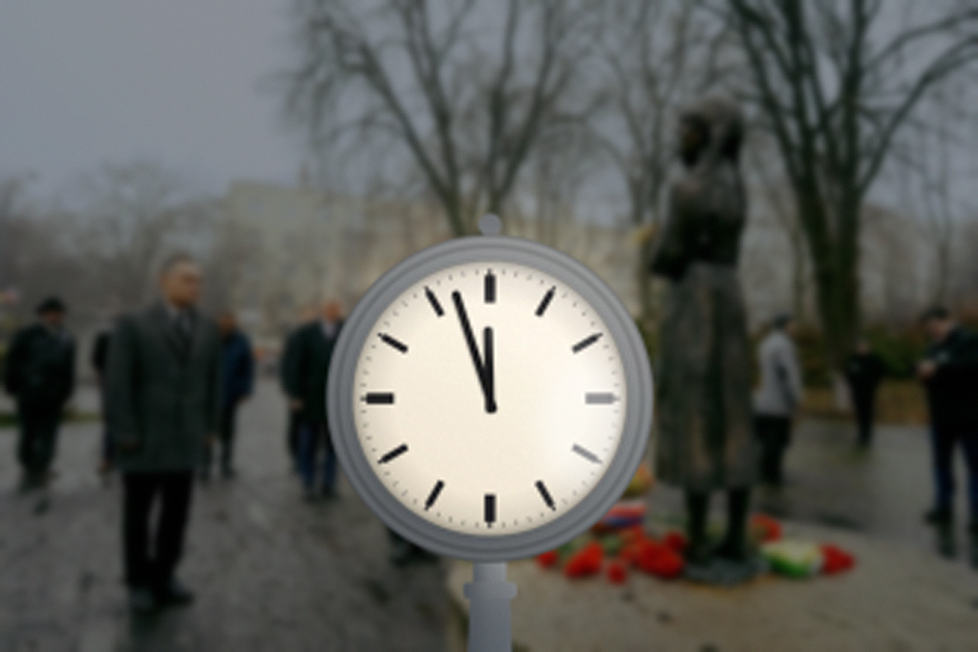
11:57
